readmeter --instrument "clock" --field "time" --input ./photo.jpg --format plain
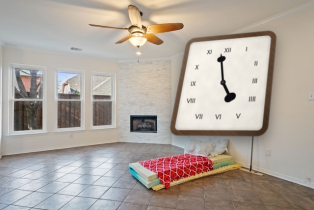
4:58
